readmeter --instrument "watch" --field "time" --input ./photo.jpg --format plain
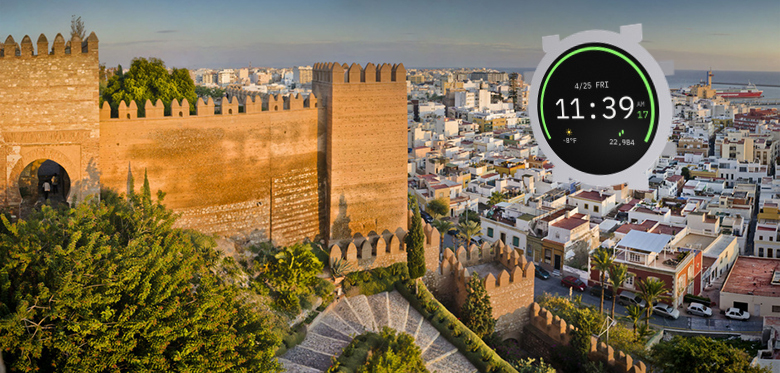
11:39:17
